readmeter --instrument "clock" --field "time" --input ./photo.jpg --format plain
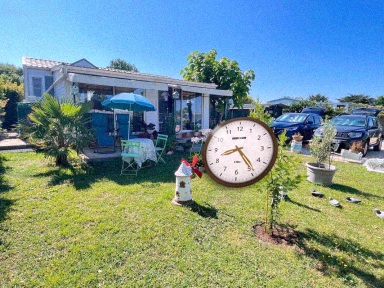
8:24
